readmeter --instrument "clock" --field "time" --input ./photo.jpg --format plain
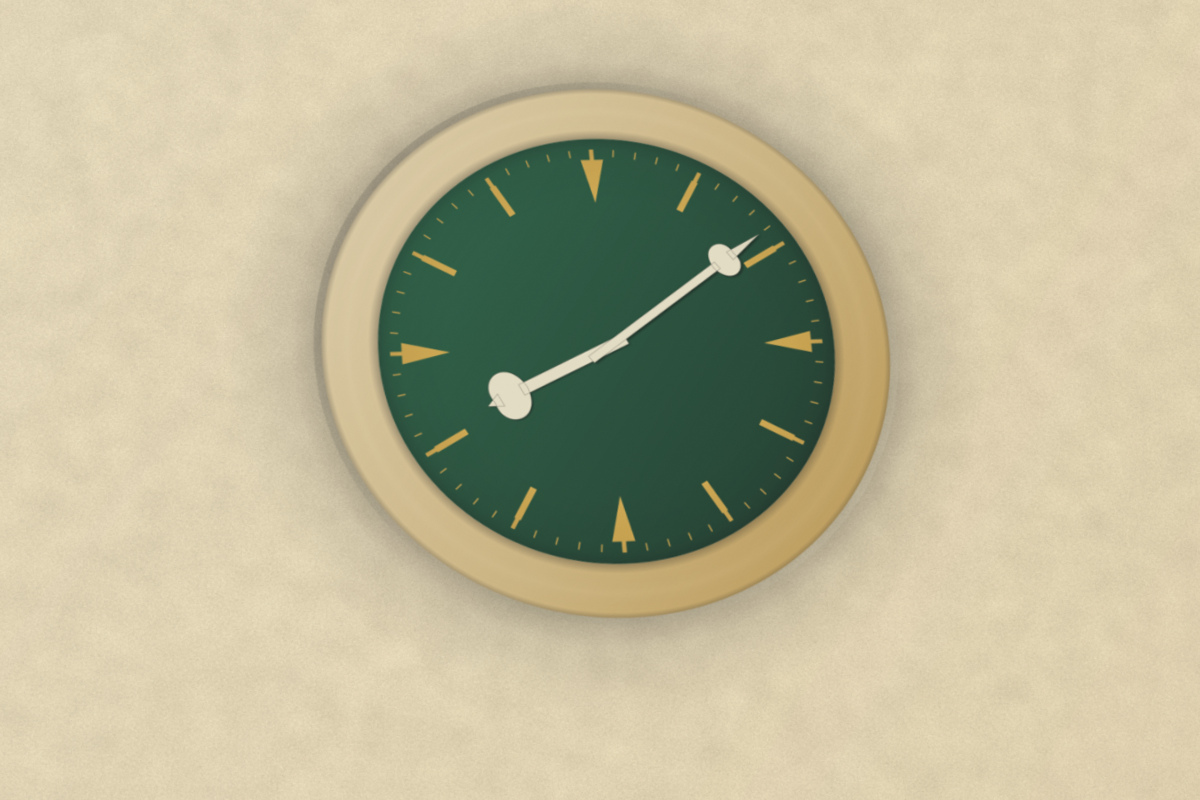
8:09
